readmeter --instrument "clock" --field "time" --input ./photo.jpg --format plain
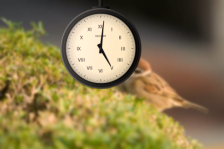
5:01
